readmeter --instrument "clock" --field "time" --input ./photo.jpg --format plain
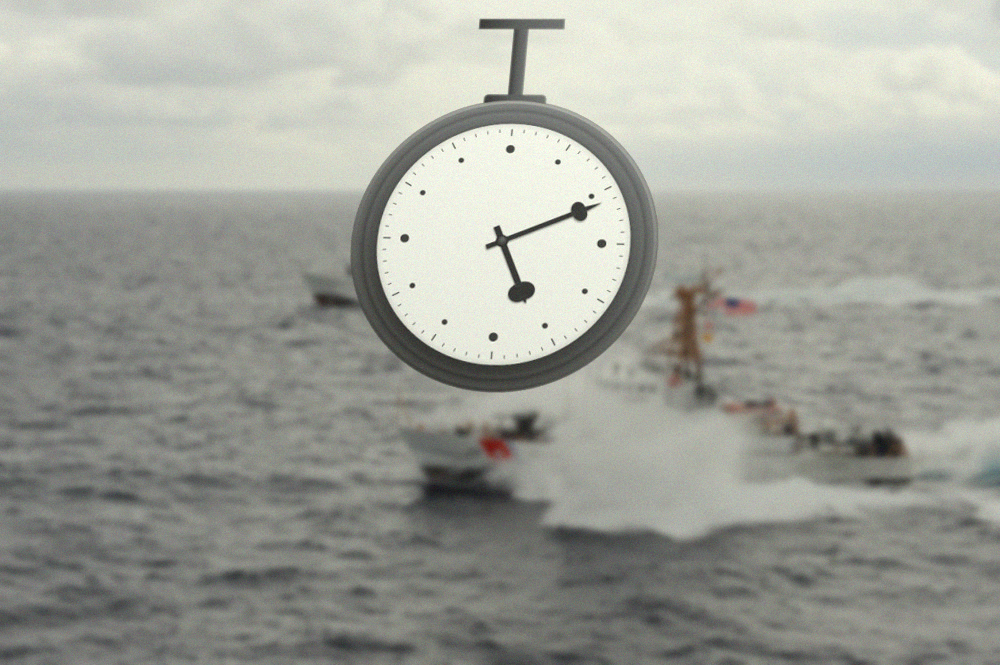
5:11
